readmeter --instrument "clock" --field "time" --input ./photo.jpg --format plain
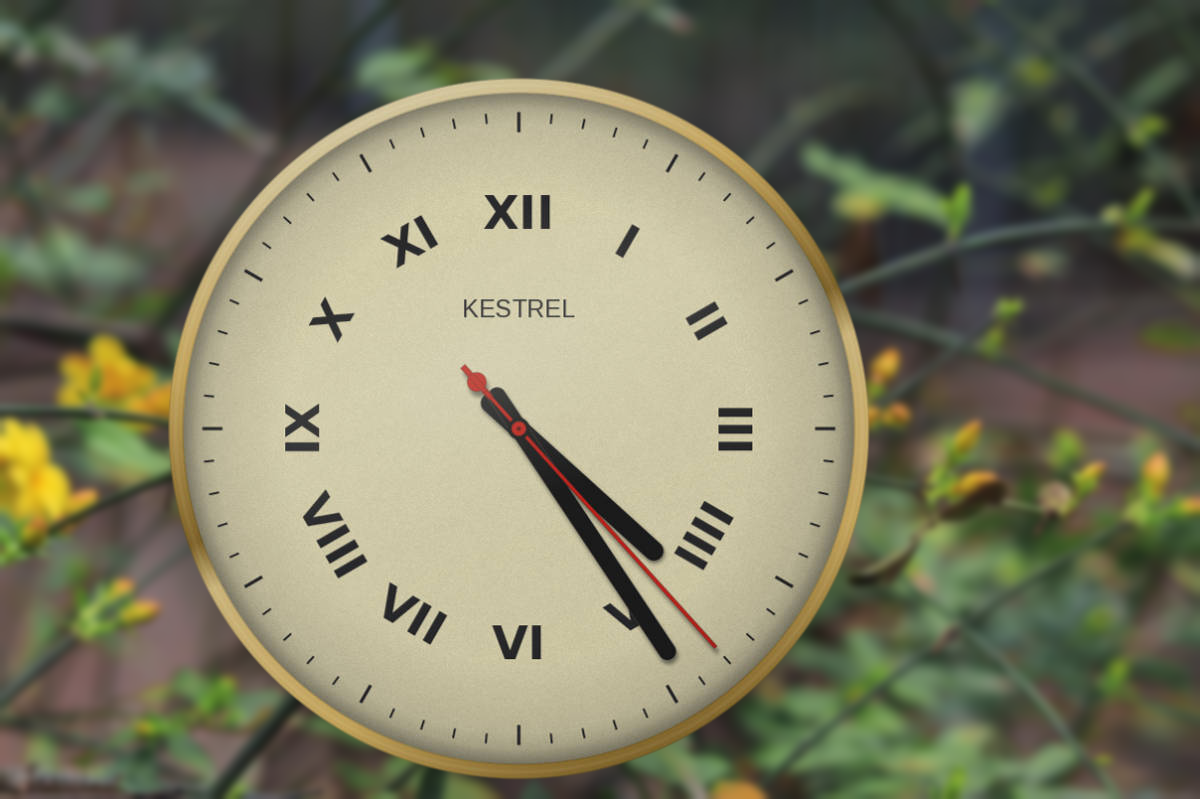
4:24:23
